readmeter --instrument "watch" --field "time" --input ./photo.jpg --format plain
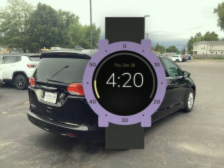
4:20
